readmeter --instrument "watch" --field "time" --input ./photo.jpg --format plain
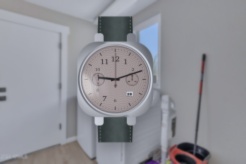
9:12
